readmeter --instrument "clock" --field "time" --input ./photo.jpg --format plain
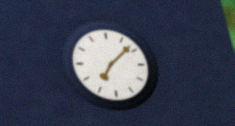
7:08
